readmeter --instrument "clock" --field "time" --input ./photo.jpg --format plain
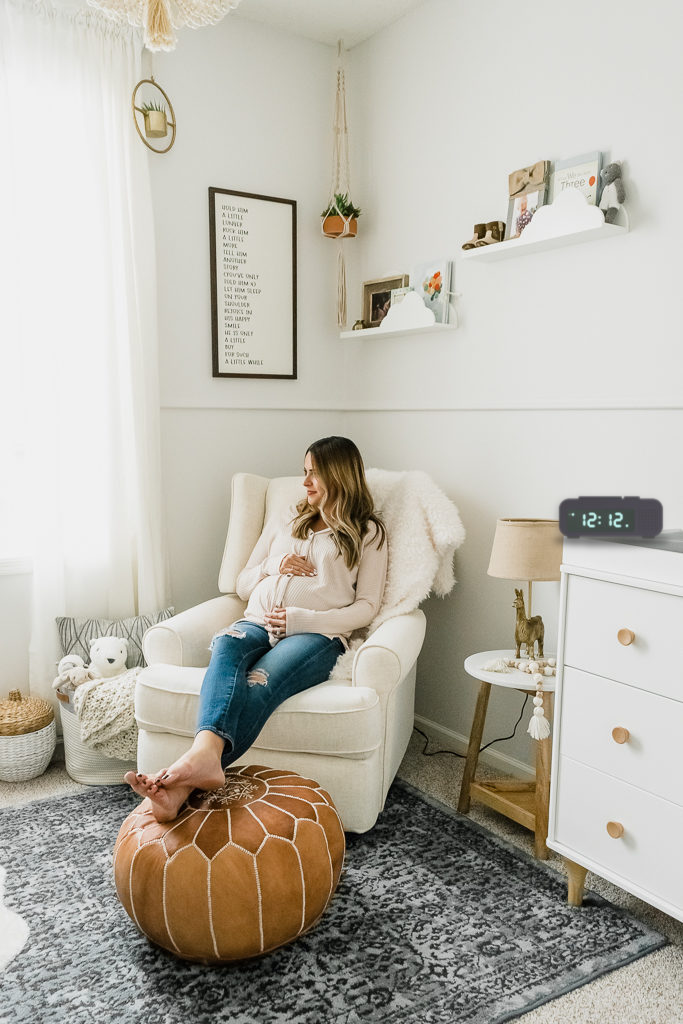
12:12
